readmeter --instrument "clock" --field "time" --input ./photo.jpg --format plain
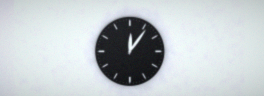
12:06
